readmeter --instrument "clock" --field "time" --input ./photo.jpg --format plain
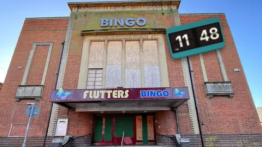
11:48
